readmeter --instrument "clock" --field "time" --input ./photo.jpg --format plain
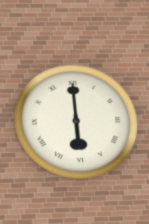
6:00
